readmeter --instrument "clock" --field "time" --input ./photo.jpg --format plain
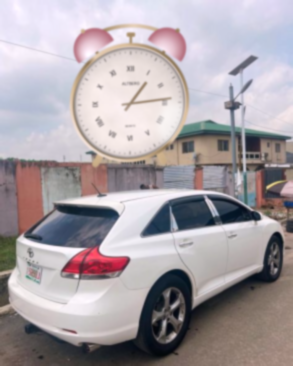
1:14
